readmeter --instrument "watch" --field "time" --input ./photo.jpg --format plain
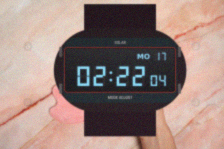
2:22:04
